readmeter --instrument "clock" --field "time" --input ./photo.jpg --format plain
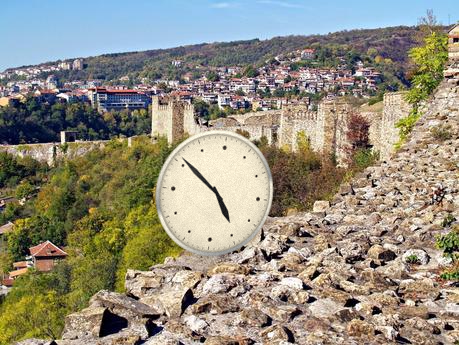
4:51
